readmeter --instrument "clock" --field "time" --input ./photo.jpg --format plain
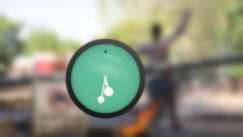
5:32
